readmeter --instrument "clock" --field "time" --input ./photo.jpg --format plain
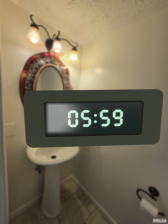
5:59
